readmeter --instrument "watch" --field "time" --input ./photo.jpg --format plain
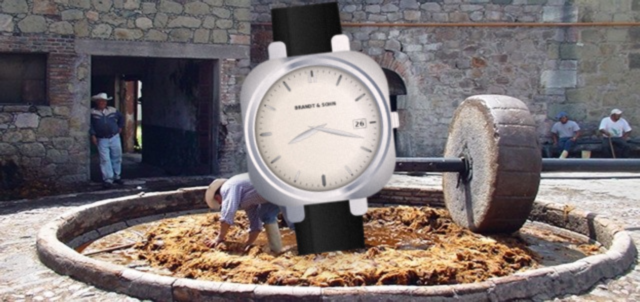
8:18
